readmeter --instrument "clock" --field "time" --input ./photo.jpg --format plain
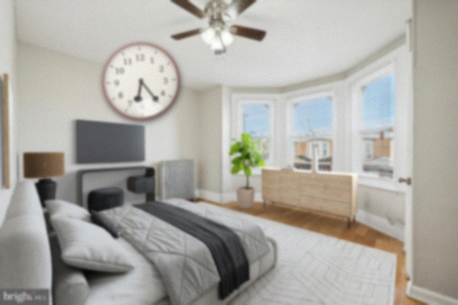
6:24
